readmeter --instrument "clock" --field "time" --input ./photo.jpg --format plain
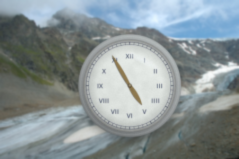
4:55
